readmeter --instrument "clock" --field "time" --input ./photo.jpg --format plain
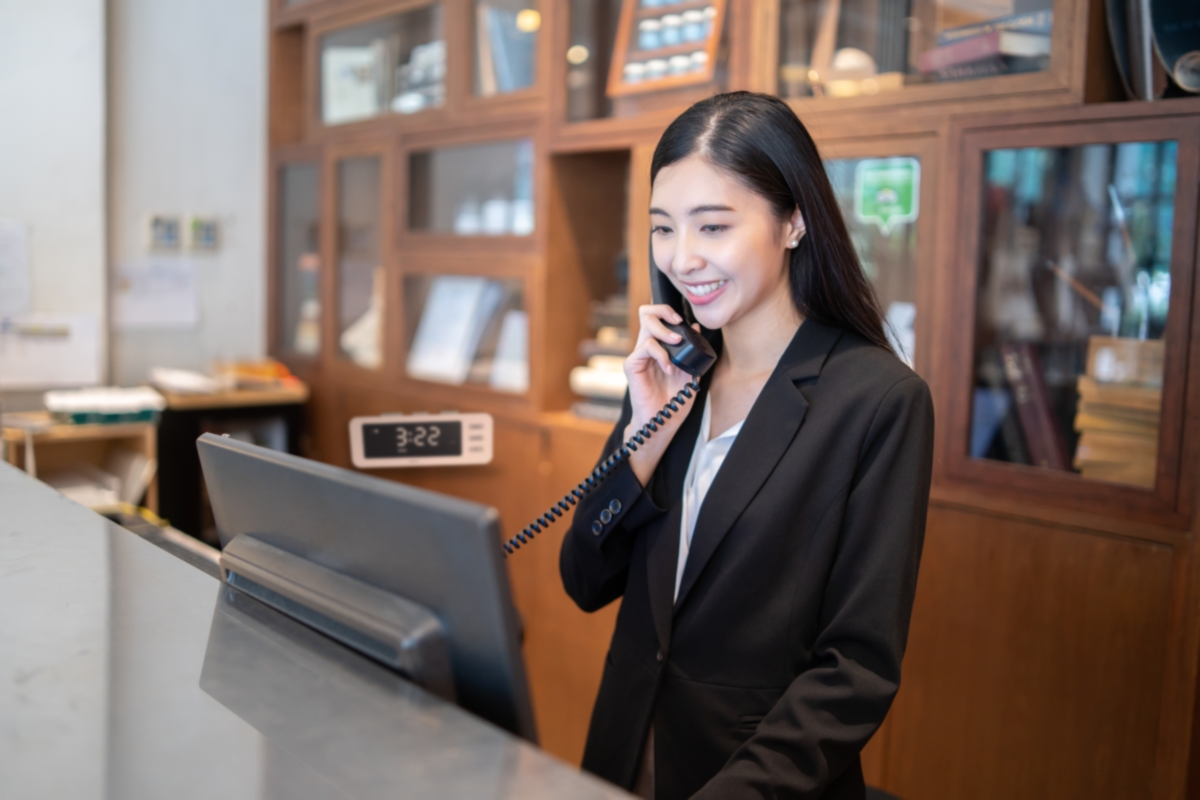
3:22
